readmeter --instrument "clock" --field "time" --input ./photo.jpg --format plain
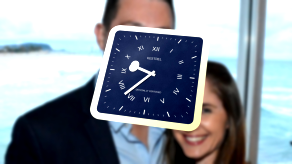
9:37
